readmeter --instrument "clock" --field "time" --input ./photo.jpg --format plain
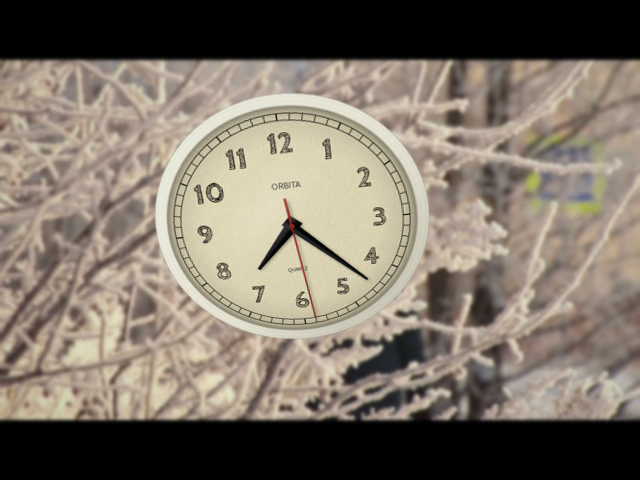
7:22:29
